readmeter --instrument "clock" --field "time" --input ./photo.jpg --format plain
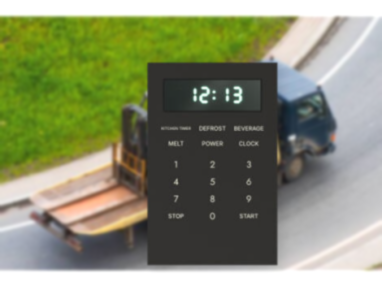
12:13
